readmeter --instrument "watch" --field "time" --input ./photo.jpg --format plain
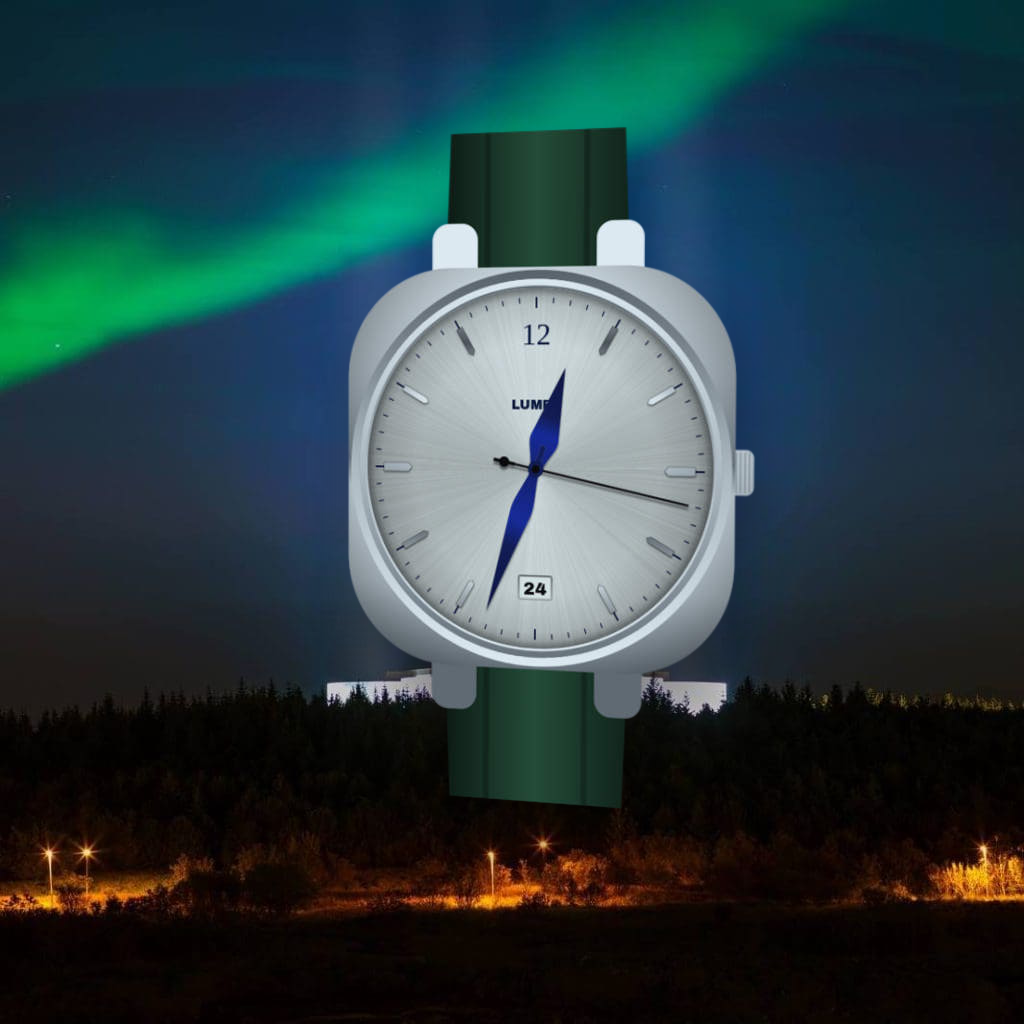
12:33:17
